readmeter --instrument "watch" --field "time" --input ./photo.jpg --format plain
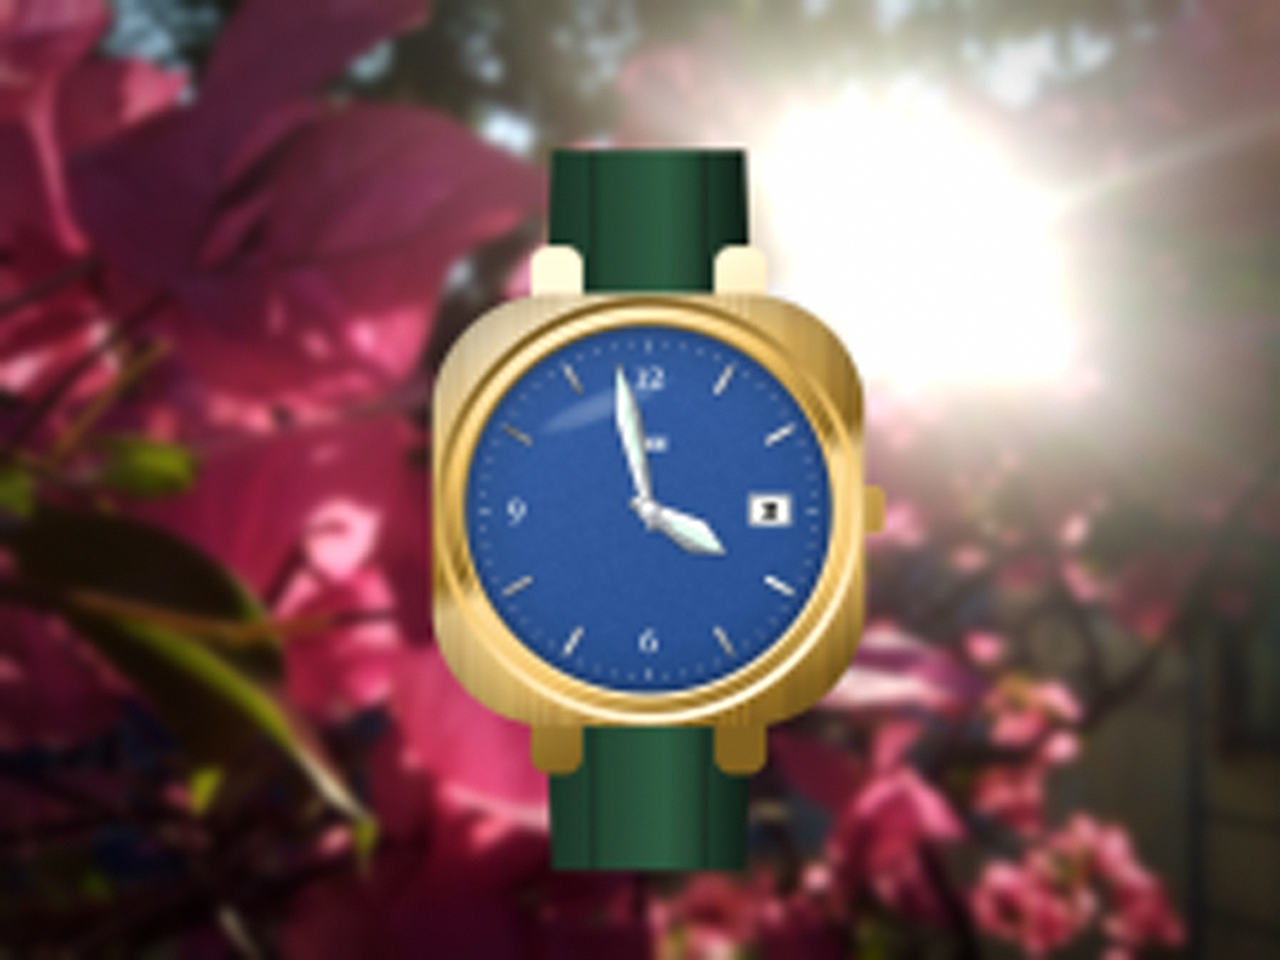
3:58
